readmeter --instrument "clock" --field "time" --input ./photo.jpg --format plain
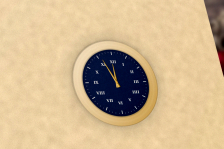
11:56
